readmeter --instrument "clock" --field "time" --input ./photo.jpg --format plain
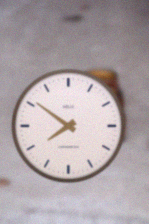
7:51
